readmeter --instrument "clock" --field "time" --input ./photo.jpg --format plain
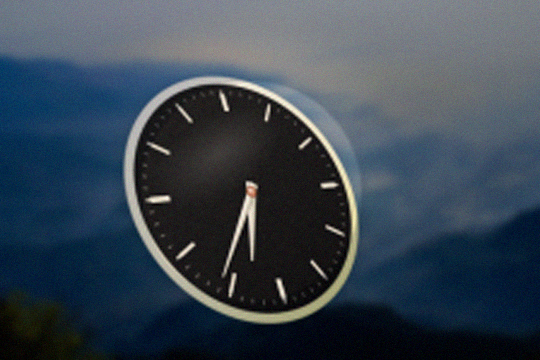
6:36
